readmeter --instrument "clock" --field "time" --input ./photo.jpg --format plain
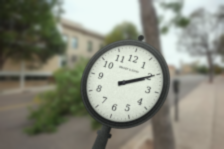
2:10
